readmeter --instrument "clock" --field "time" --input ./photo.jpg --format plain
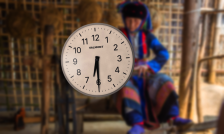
6:30
